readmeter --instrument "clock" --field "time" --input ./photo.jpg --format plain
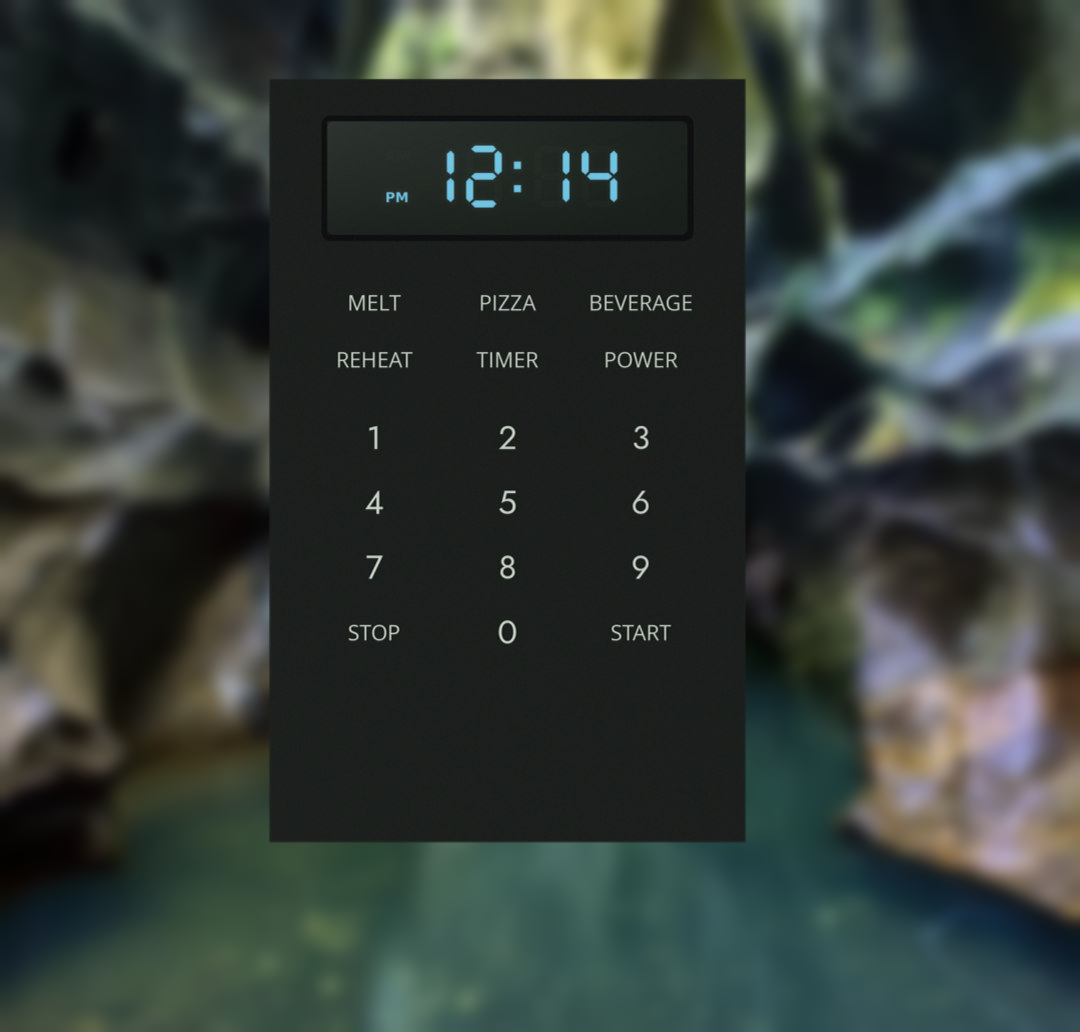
12:14
